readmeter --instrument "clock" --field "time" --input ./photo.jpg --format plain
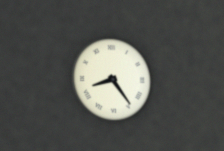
8:24
